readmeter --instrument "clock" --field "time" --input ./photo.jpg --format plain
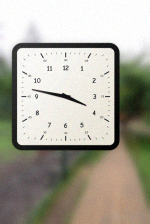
3:47
